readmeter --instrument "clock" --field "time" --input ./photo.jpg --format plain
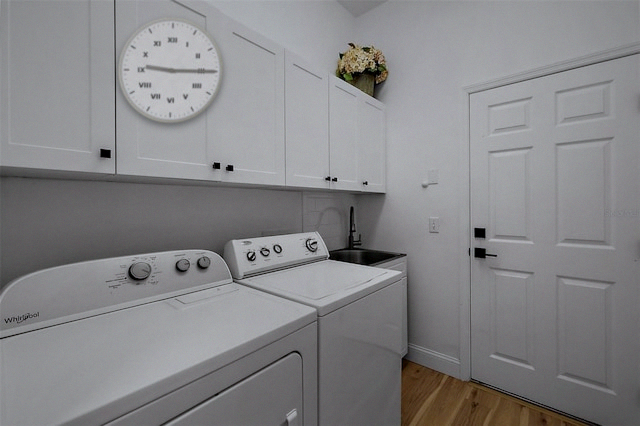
9:15
